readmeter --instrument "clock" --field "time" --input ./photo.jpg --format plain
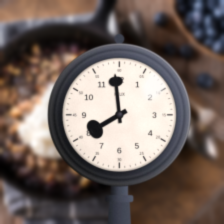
7:59
